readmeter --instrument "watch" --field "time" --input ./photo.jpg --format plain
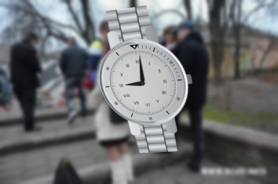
9:01
